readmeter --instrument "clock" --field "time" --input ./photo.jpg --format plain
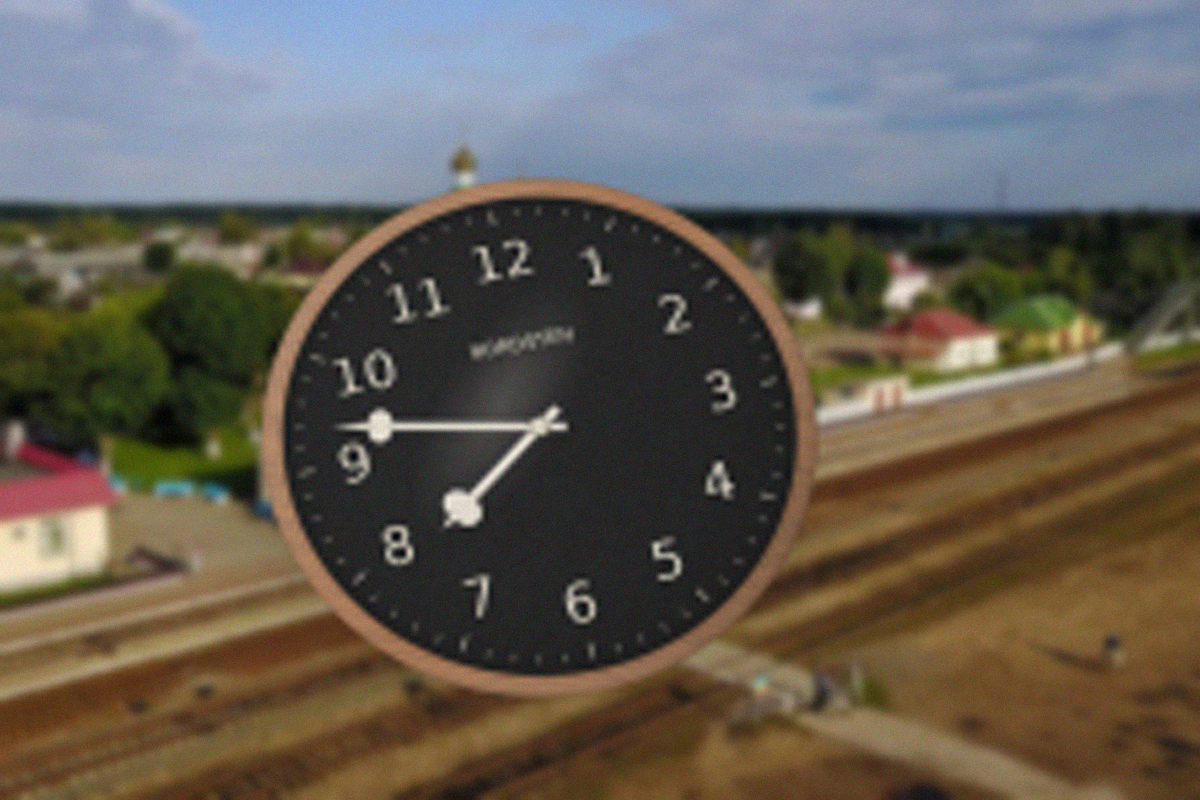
7:47
